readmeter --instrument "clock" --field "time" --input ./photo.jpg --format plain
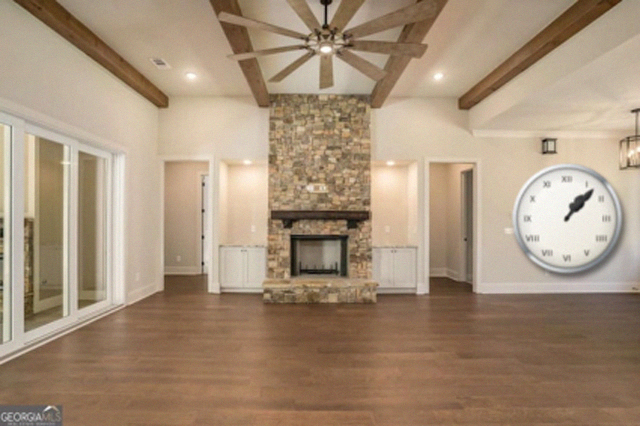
1:07
